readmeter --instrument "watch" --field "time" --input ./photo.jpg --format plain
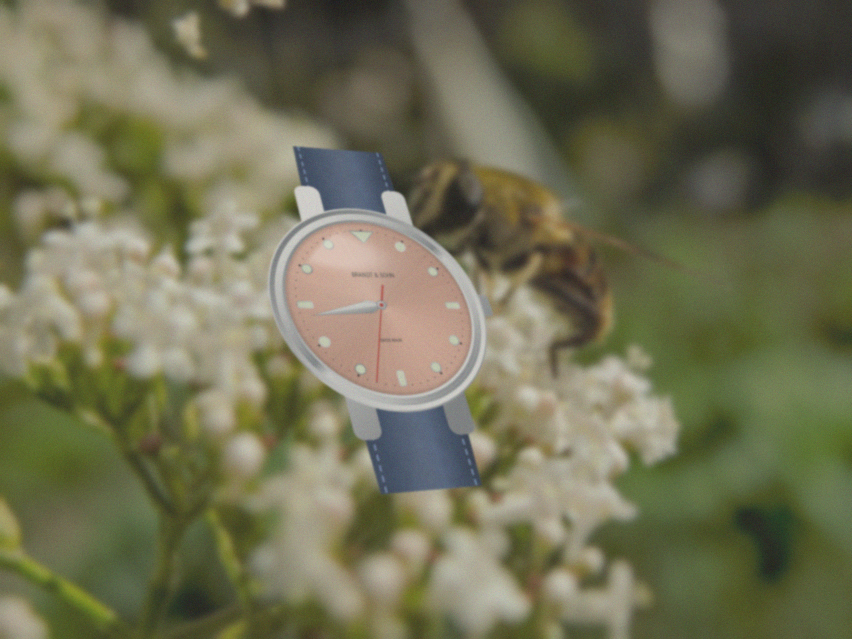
8:43:33
